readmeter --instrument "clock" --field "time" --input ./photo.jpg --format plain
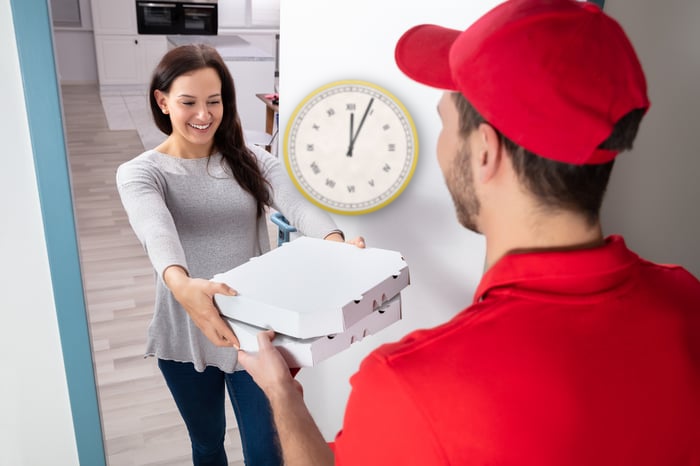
12:04
